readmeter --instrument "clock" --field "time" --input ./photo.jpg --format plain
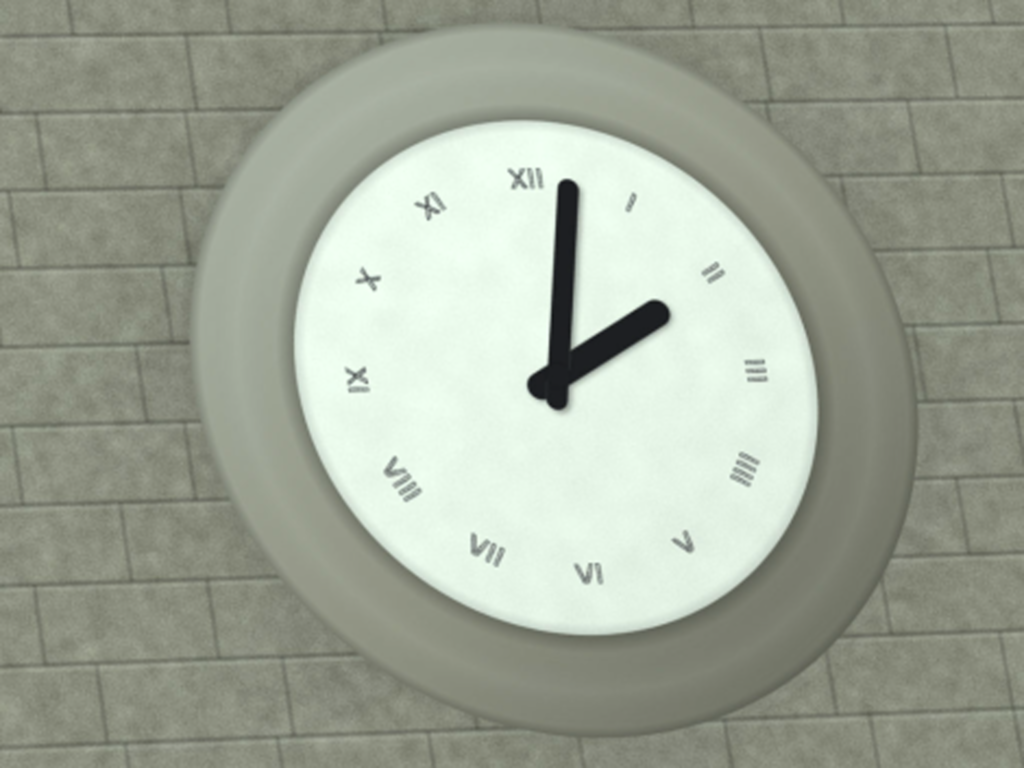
2:02
